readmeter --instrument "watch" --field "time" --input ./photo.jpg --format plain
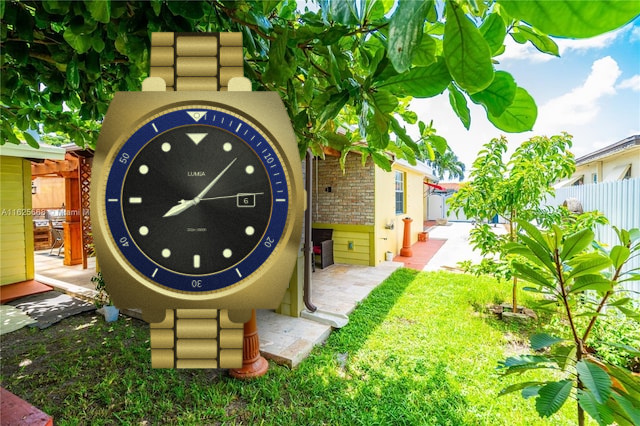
8:07:14
